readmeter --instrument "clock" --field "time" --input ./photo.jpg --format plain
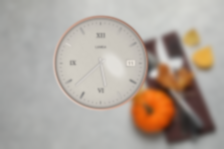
5:38
